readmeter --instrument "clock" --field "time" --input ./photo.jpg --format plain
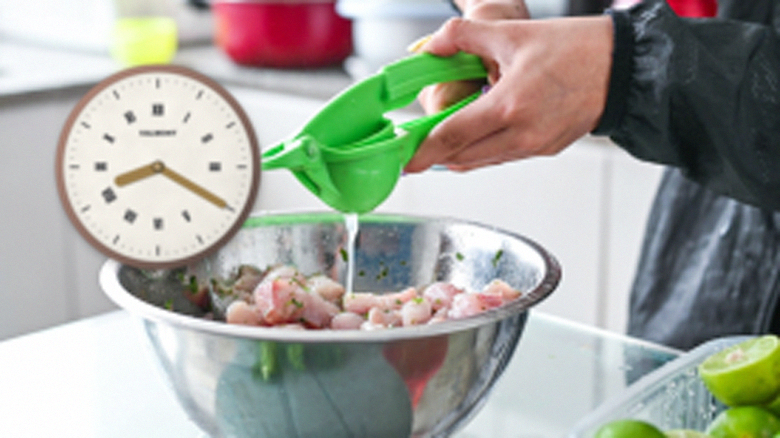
8:20
